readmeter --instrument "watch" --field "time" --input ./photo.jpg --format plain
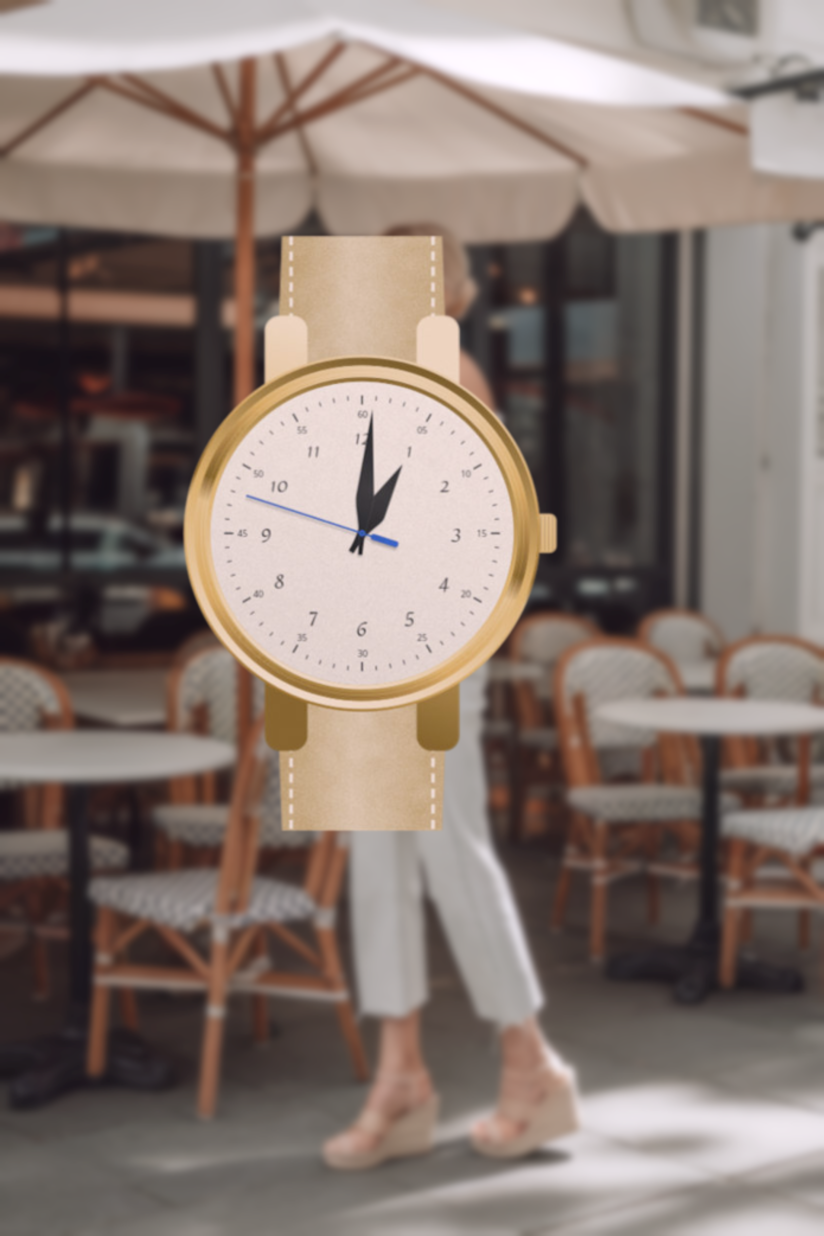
1:00:48
